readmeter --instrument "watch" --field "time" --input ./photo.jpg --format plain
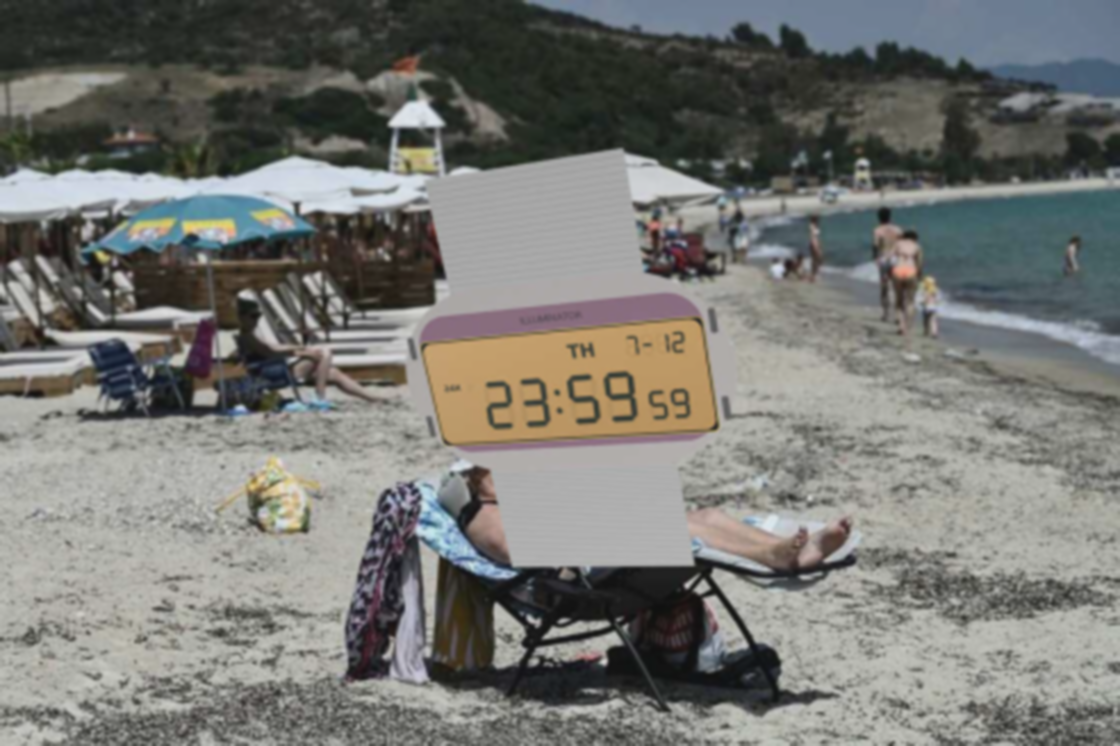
23:59:59
